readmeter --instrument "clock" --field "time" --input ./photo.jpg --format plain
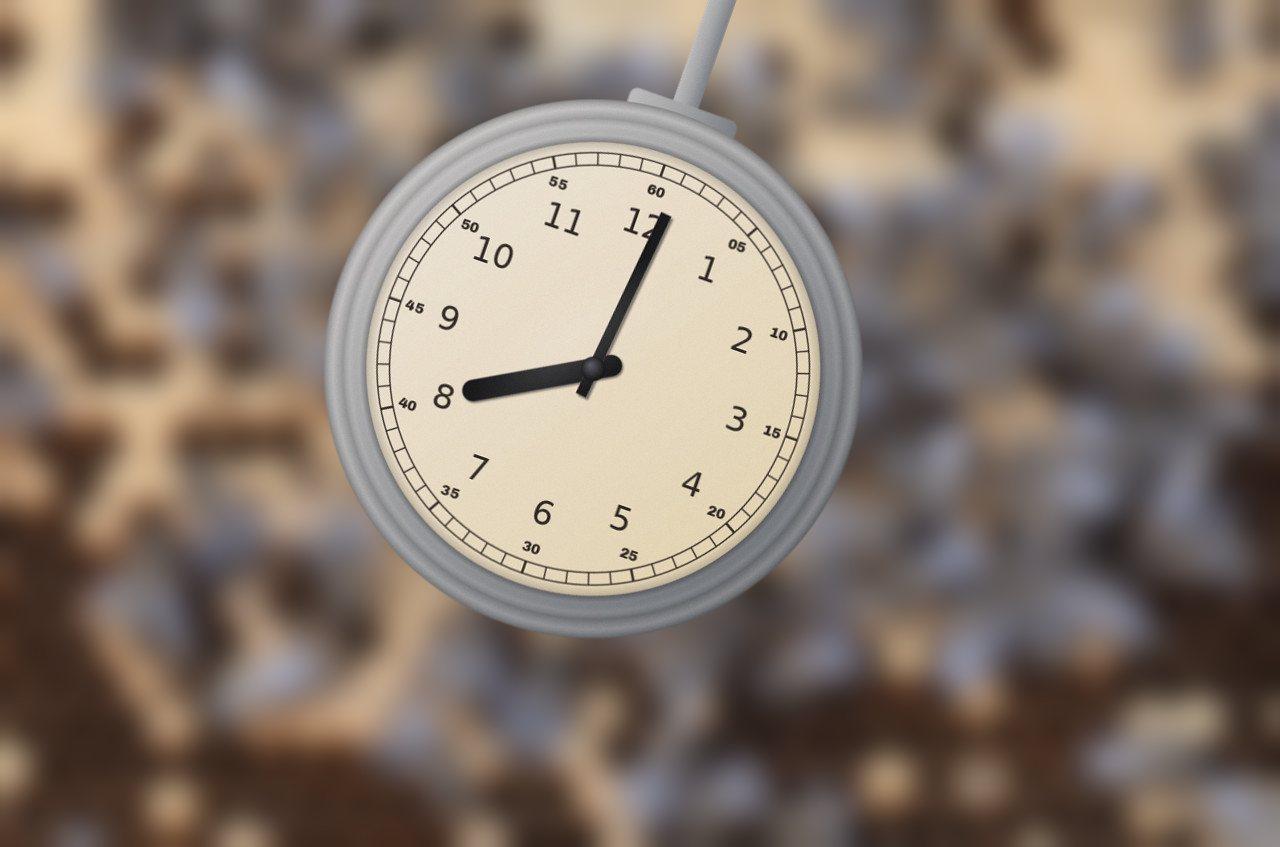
8:01
